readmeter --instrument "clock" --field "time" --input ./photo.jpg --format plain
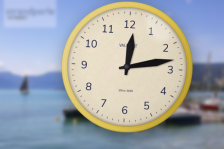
12:13
